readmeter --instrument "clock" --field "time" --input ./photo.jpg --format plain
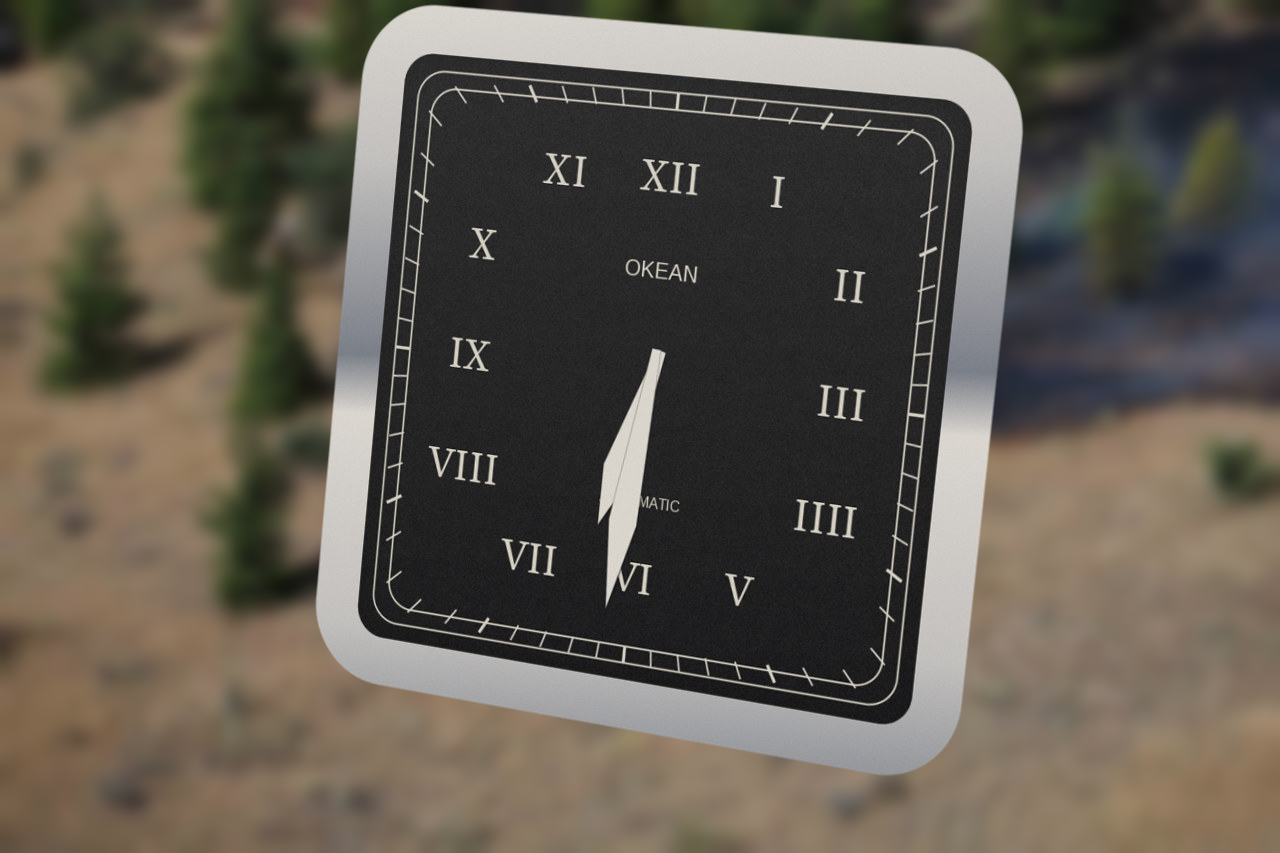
6:31
